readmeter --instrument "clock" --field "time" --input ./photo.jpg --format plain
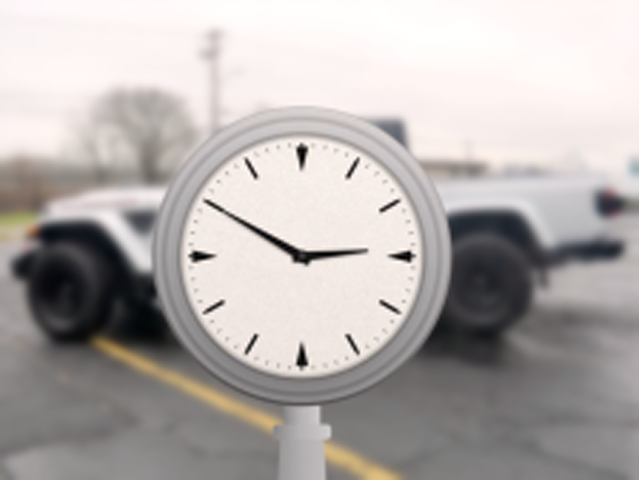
2:50
